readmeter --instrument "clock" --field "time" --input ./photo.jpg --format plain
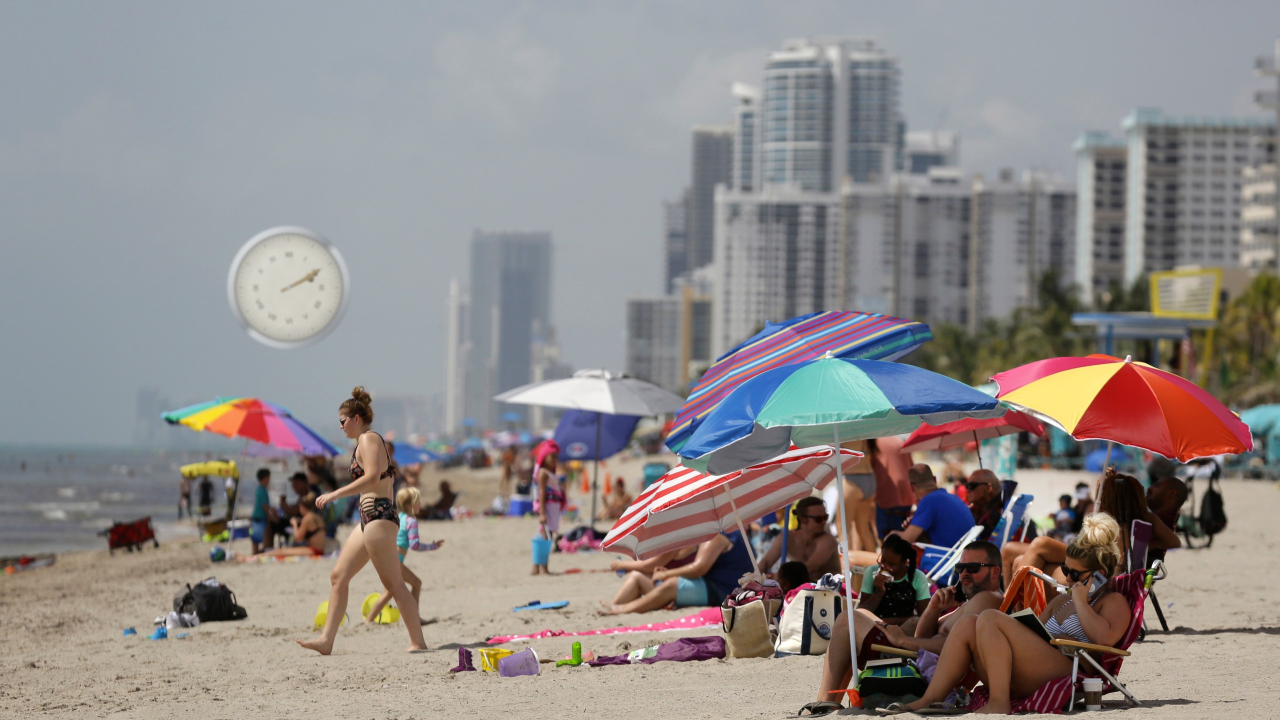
2:10
